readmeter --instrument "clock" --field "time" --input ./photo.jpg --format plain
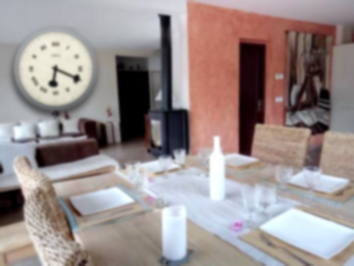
6:19
